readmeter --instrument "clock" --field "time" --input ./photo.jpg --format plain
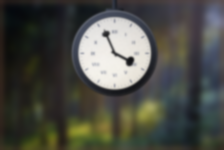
3:56
